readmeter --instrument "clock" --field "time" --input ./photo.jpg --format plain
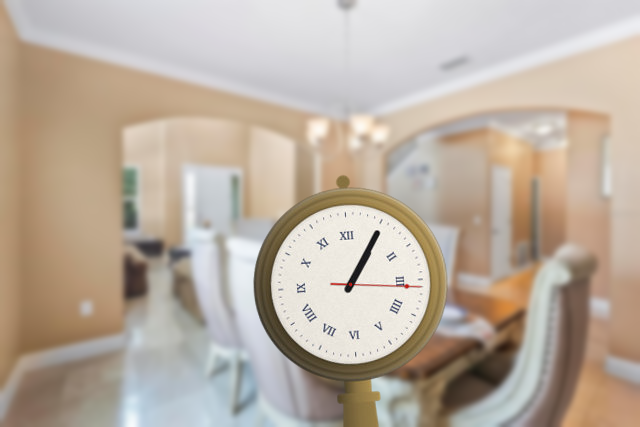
1:05:16
